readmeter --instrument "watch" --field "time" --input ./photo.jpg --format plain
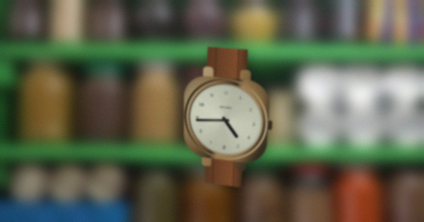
4:44
